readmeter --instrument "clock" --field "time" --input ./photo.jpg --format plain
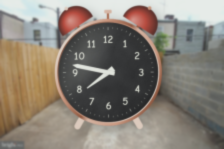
7:47
